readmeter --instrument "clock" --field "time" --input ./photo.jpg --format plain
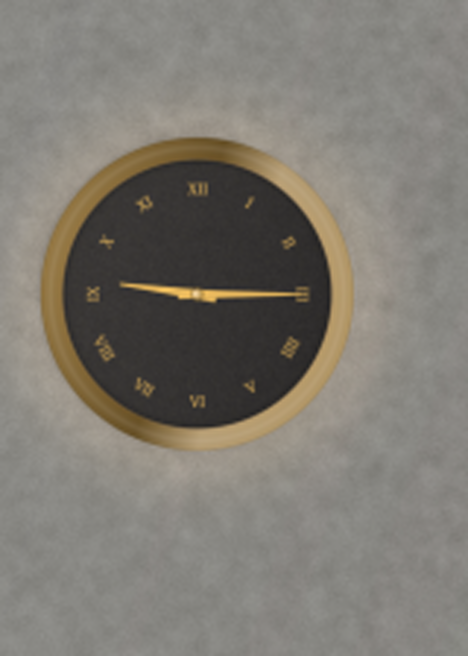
9:15
